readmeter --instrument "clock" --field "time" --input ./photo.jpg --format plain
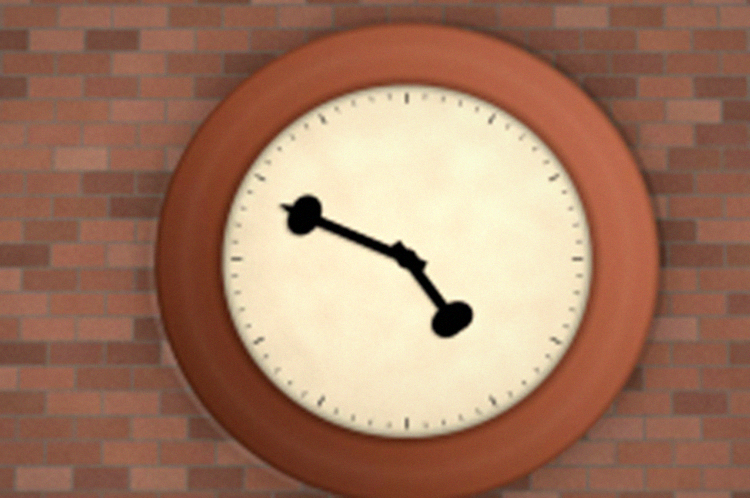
4:49
